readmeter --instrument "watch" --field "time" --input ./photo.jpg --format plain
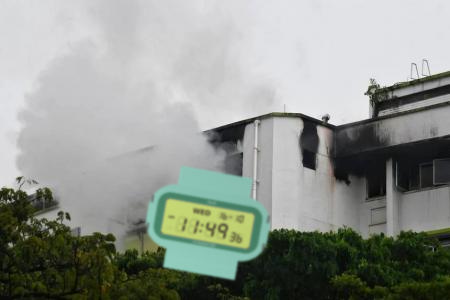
11:49
